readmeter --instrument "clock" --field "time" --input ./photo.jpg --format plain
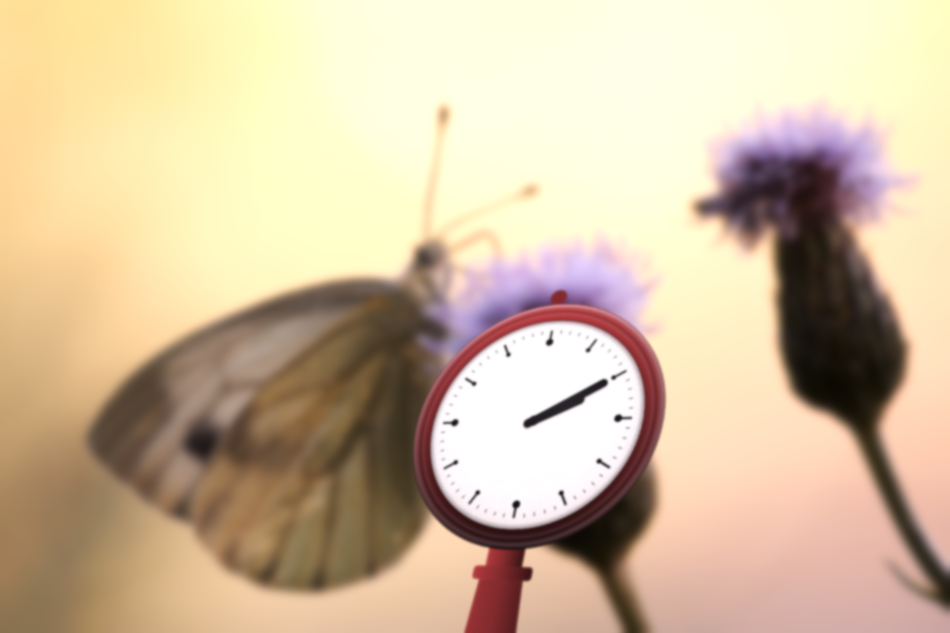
2:10
